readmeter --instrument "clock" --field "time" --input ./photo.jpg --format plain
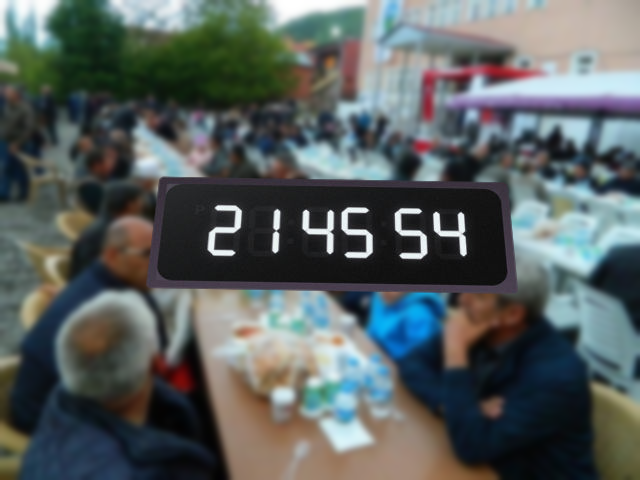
21:45:54
